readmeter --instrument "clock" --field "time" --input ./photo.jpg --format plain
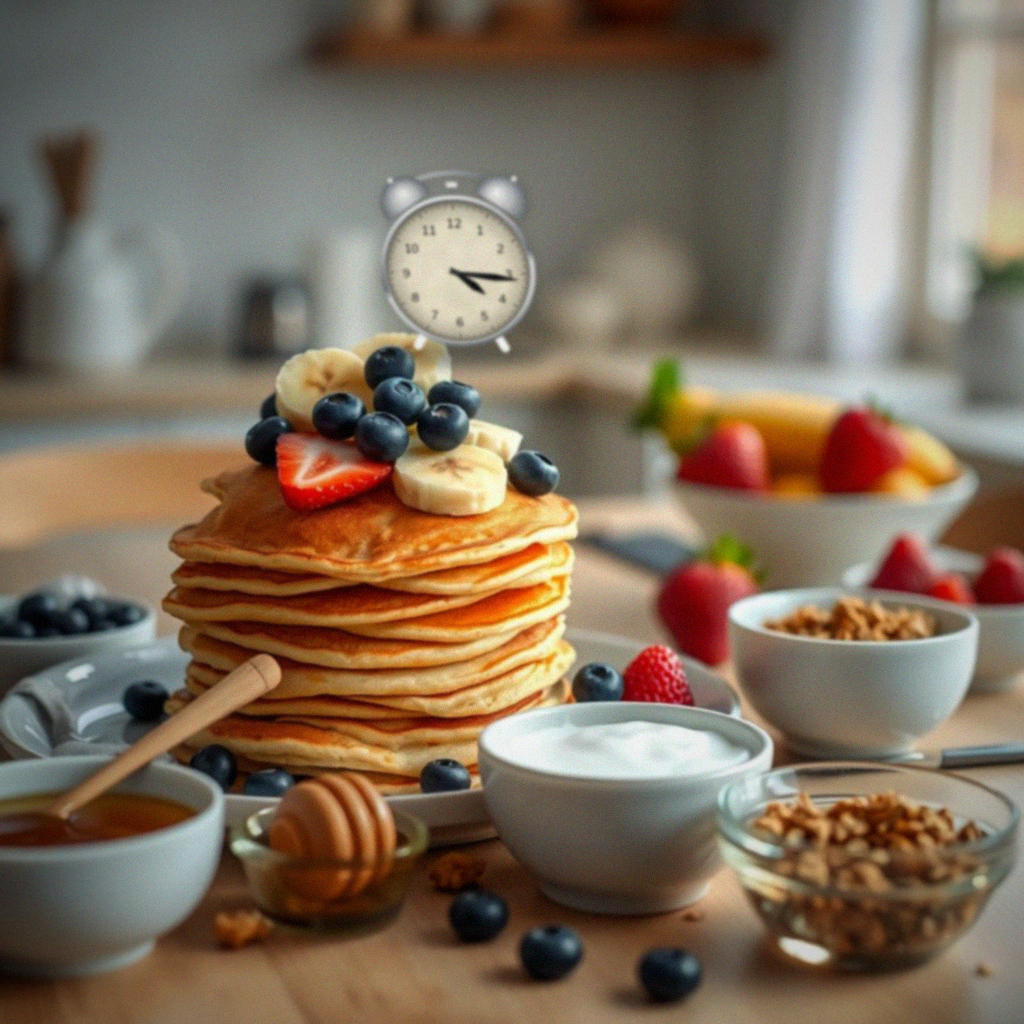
4:16
